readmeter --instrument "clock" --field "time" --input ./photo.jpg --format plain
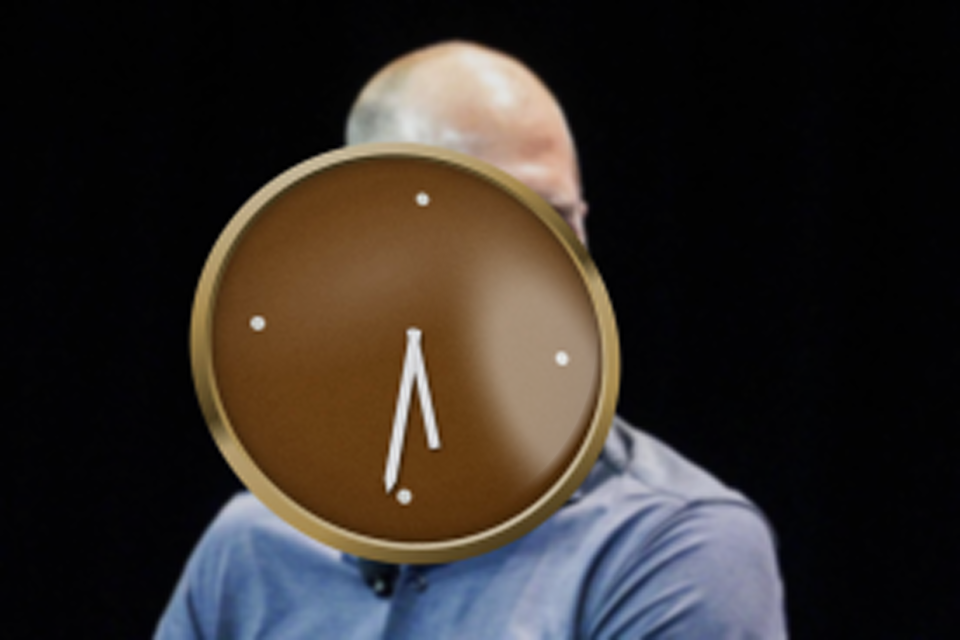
5:31
